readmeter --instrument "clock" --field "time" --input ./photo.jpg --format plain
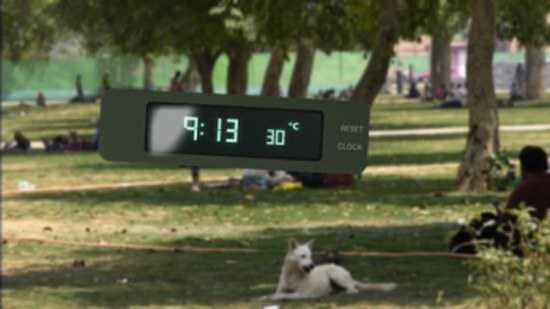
9:13
